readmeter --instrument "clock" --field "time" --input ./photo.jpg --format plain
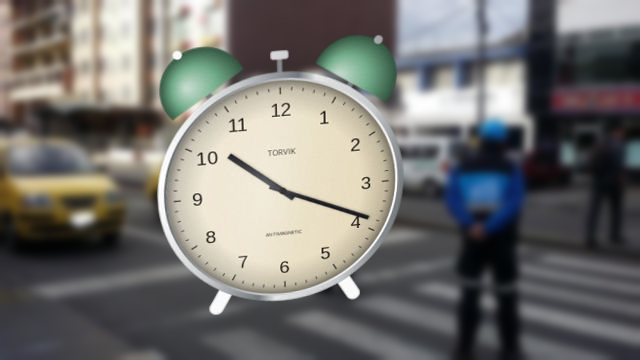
10:19
